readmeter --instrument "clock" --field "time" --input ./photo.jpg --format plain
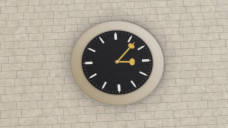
3:07
